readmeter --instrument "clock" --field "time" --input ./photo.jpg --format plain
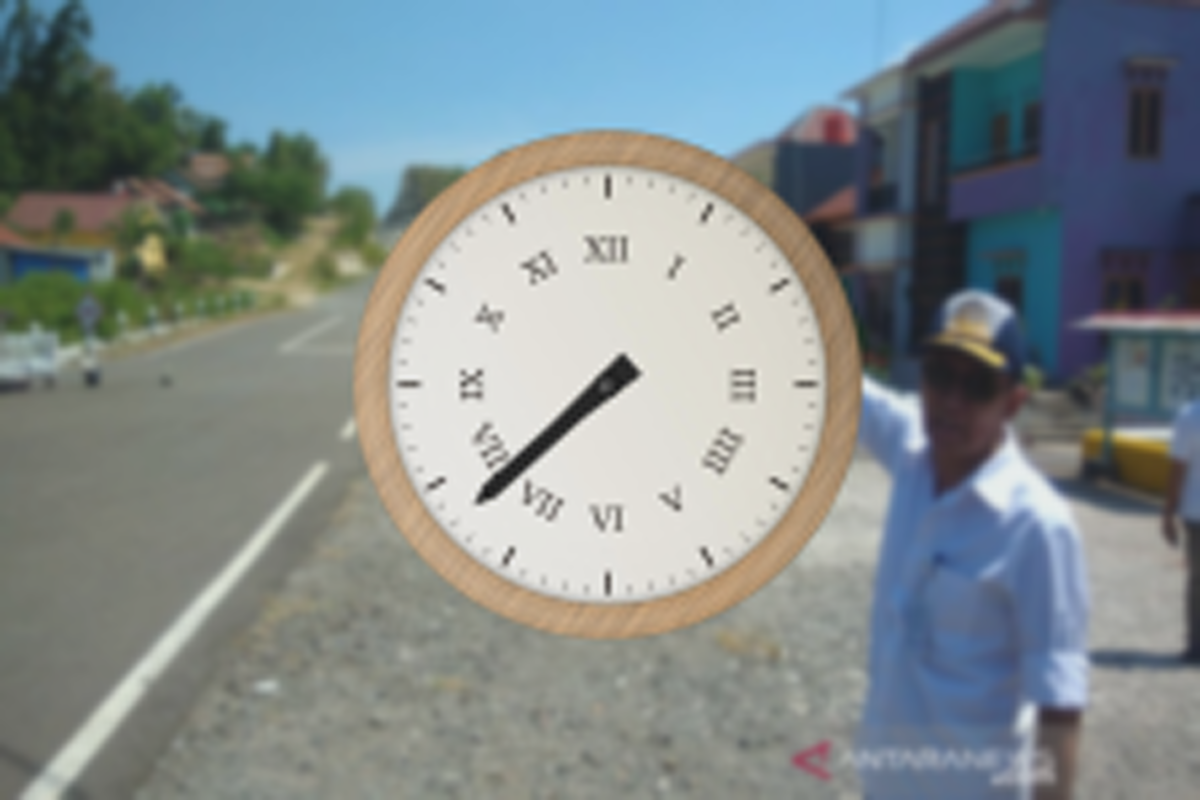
7:38
